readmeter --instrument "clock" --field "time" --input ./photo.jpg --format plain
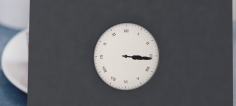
3:16
